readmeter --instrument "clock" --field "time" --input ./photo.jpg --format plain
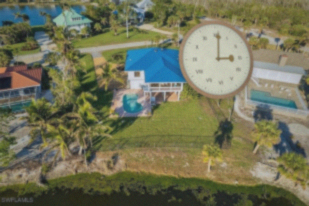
3:01
